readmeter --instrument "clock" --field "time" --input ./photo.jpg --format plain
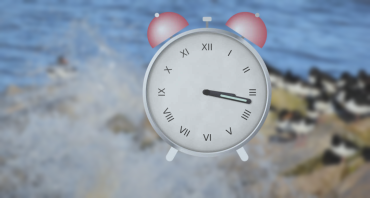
3:17
